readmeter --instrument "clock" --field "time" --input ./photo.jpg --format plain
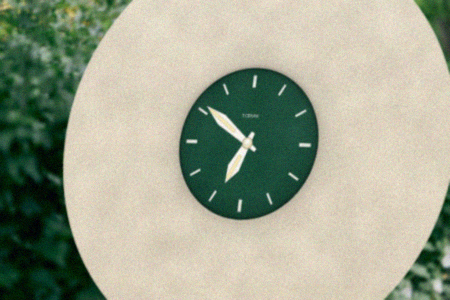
6:51
